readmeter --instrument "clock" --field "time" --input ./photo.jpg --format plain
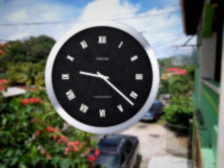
9:22
